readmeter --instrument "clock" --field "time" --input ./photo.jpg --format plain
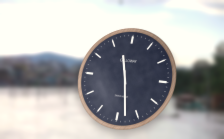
11:28
